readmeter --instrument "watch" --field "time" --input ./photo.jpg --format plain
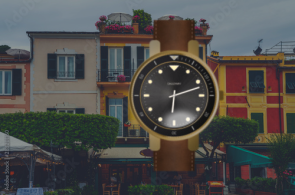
6:12
